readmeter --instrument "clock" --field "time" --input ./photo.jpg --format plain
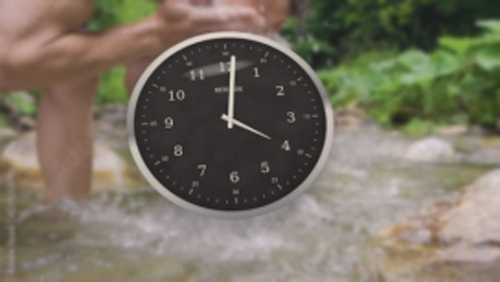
4:01
